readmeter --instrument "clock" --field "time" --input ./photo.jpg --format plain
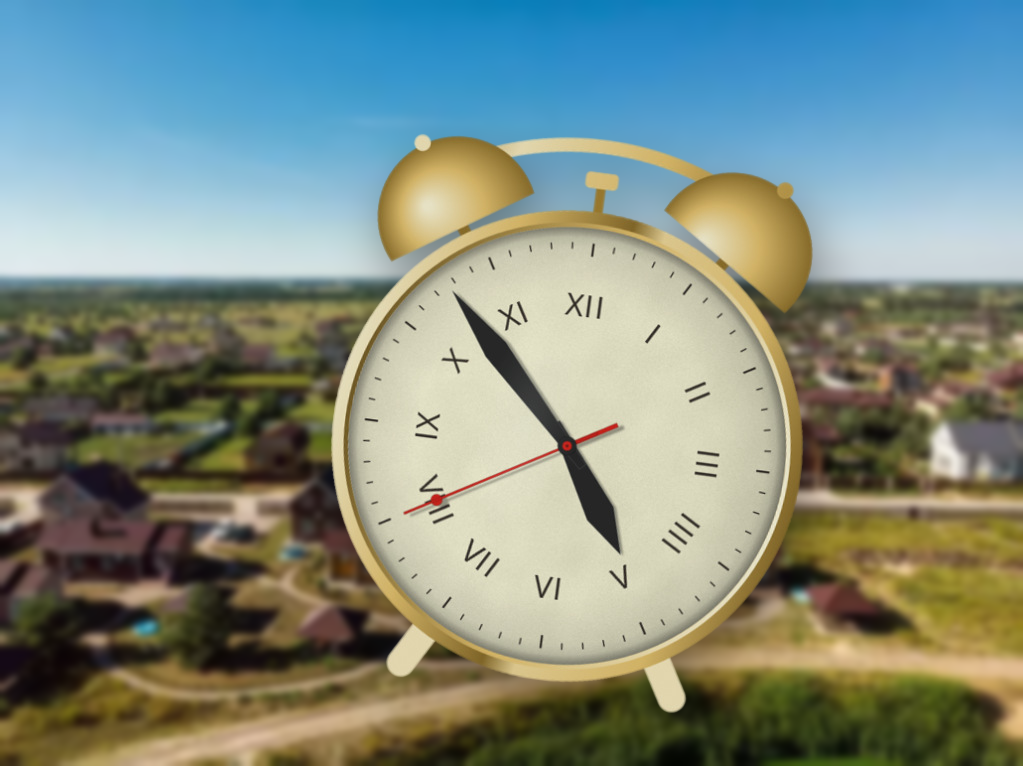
4:52:40
